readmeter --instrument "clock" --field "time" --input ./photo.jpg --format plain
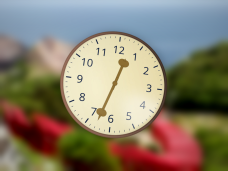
12:33
